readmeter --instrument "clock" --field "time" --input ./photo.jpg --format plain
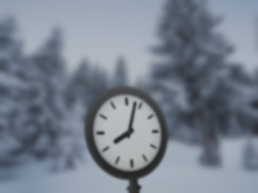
8:03
